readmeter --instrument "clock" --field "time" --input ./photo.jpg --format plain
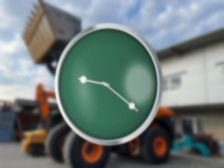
9:21
